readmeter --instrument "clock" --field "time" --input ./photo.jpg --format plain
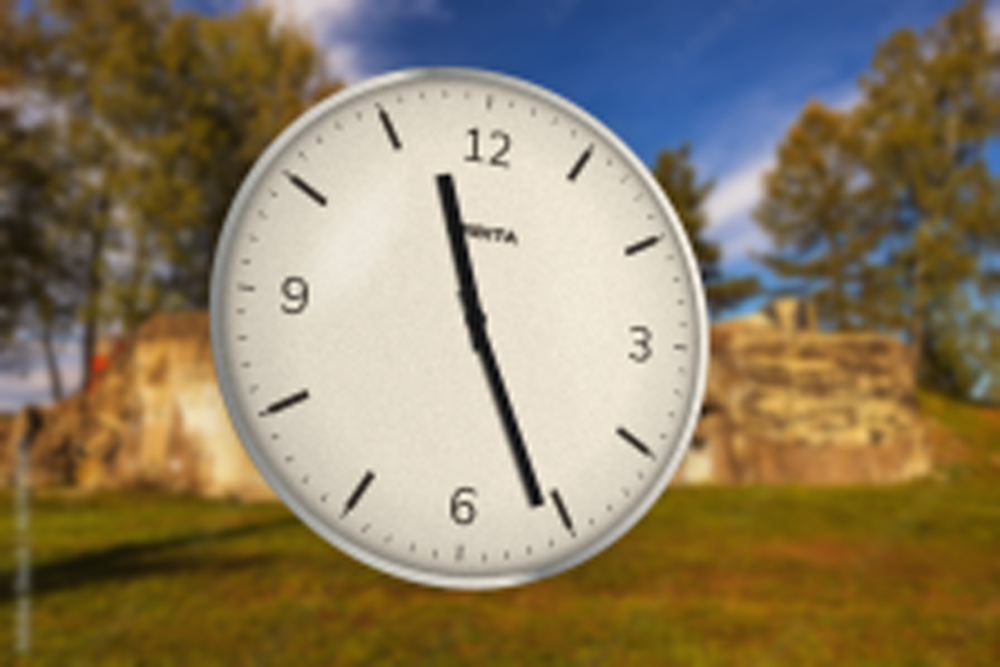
11:26
